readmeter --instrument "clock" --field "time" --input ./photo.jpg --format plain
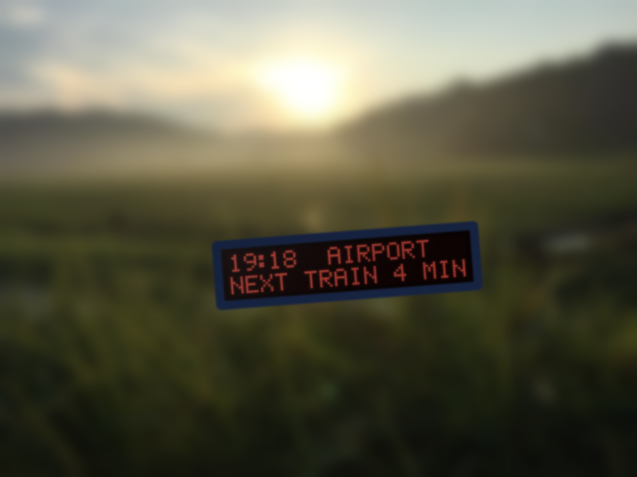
19:18
